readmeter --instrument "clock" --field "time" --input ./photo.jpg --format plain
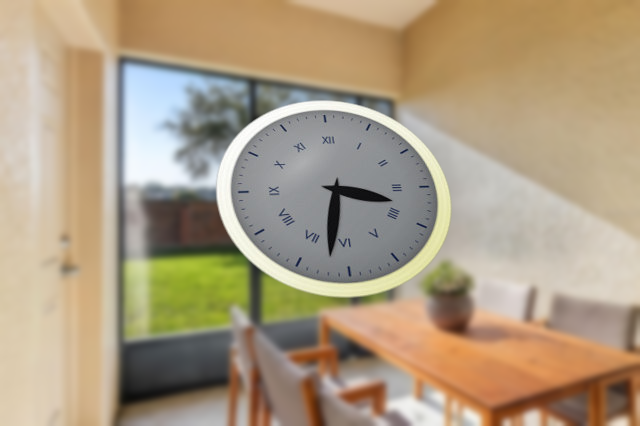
3:32
